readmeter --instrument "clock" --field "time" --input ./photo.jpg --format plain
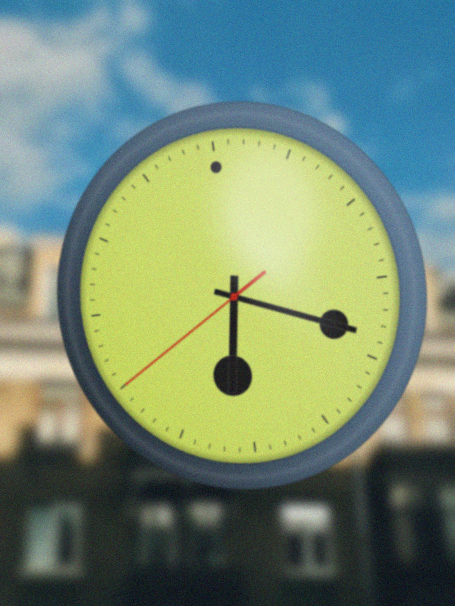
6:18:40
